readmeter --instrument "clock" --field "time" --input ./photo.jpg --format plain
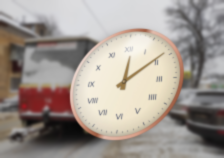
12:09
